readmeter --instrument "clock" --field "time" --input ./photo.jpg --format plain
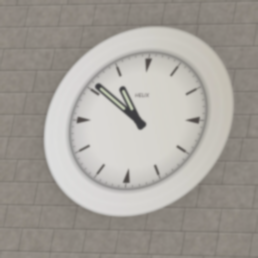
10:51
